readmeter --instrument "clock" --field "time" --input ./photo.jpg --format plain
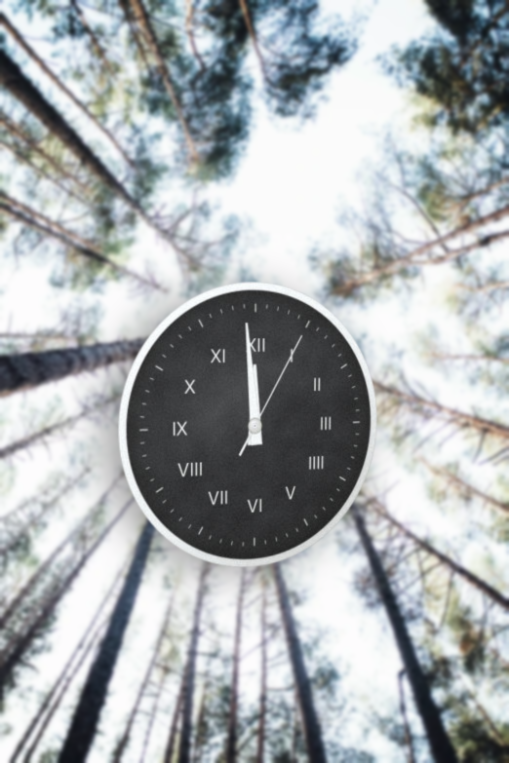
11:59:05
